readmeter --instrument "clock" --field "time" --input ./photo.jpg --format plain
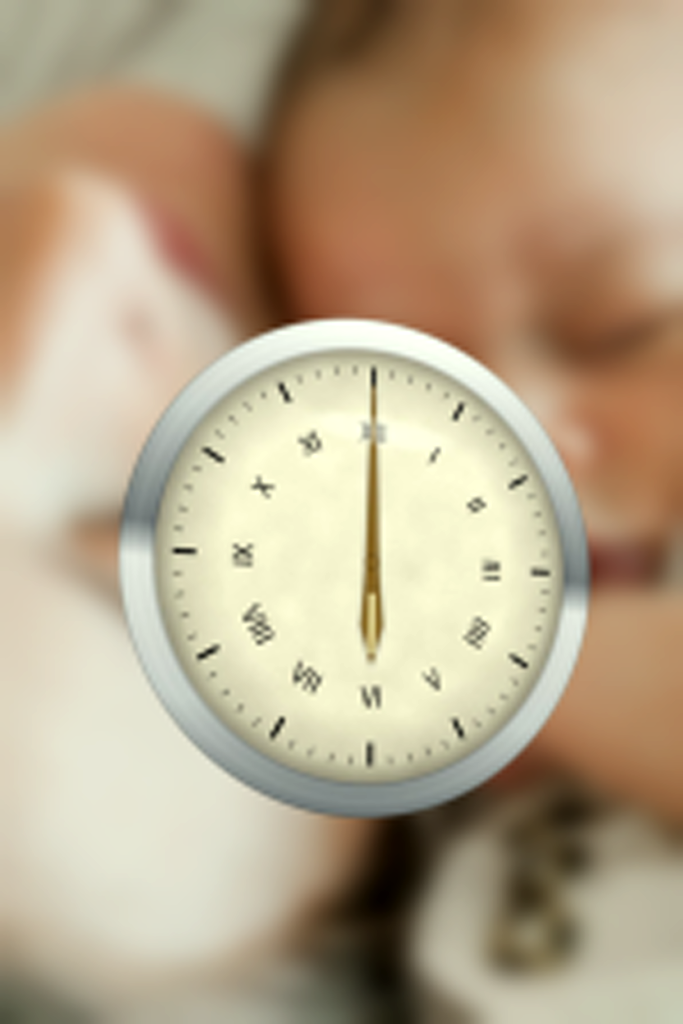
6:00
